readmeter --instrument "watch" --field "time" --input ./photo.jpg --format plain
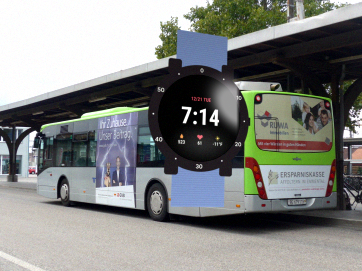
7:14
